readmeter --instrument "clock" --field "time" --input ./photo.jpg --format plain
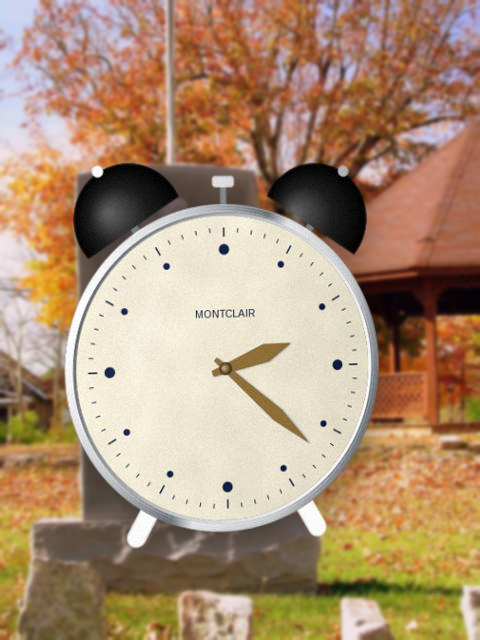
2:22
